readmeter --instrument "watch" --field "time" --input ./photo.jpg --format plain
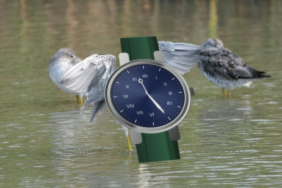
11:25
